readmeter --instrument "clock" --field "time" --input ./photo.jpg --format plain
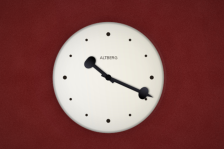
10:19
